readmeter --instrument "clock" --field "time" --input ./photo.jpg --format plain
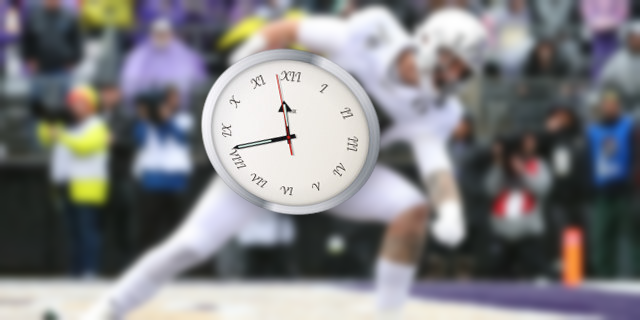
11:41:58
